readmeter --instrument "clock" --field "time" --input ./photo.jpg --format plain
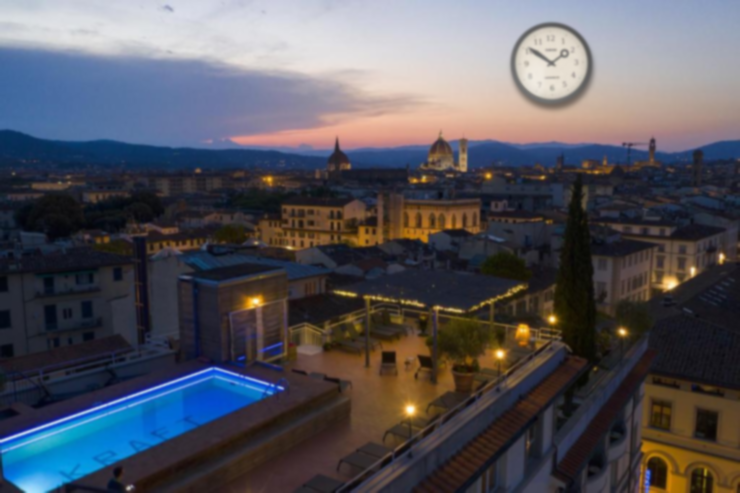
1:51
